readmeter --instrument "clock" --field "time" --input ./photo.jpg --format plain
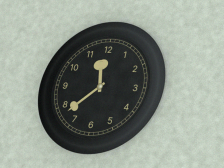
11:38
